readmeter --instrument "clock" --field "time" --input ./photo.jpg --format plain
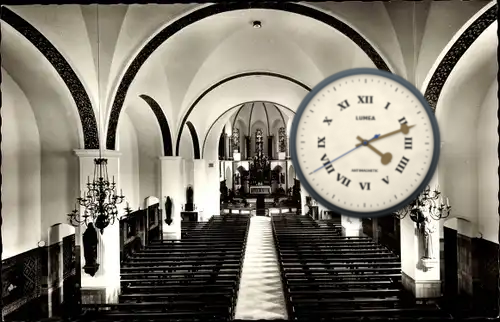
4:11:40
